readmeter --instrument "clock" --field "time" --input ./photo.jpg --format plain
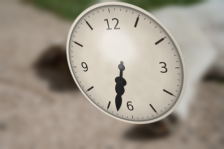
6:33
